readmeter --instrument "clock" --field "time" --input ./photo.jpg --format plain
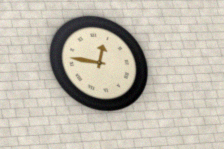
12:47
